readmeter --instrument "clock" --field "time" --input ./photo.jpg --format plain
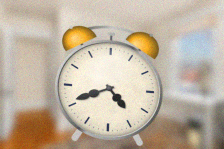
4:41
